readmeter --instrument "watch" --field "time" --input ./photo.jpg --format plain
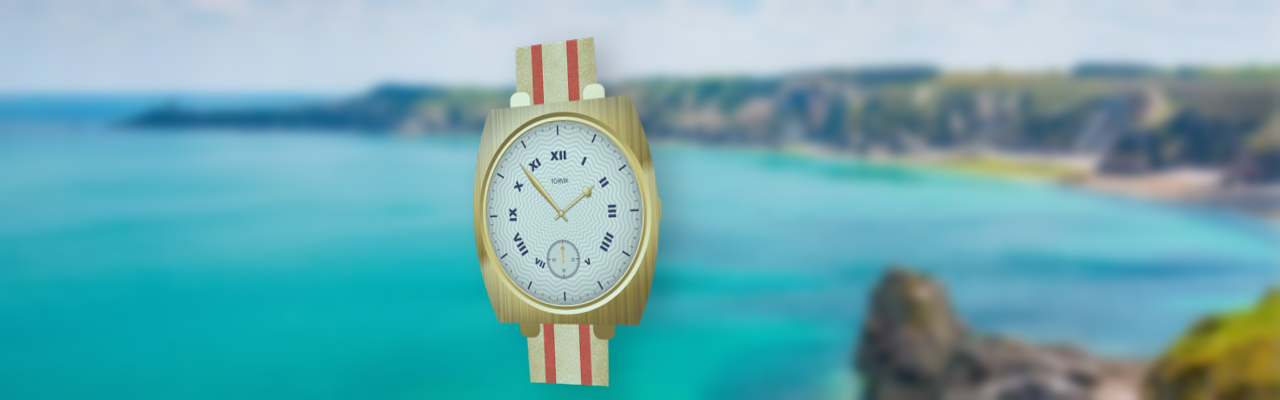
1:53
